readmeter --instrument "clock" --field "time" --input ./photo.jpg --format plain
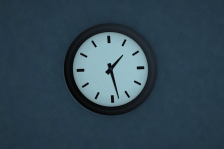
1:28
